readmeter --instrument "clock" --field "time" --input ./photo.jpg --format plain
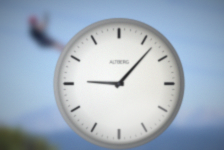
9:07
